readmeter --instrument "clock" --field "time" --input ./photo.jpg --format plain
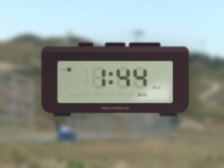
1:44
